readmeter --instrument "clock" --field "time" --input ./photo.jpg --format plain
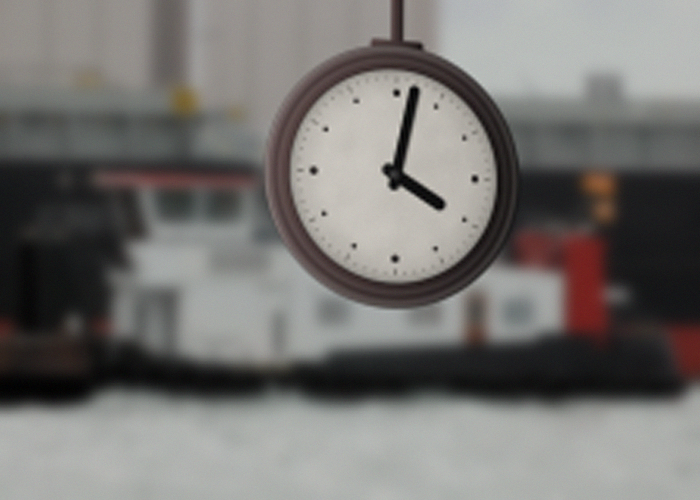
4:02
